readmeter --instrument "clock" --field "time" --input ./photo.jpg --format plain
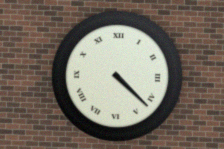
4:22
